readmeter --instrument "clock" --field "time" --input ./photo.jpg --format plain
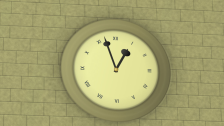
12:57
